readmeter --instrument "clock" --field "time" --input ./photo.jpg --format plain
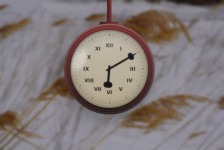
6:10
